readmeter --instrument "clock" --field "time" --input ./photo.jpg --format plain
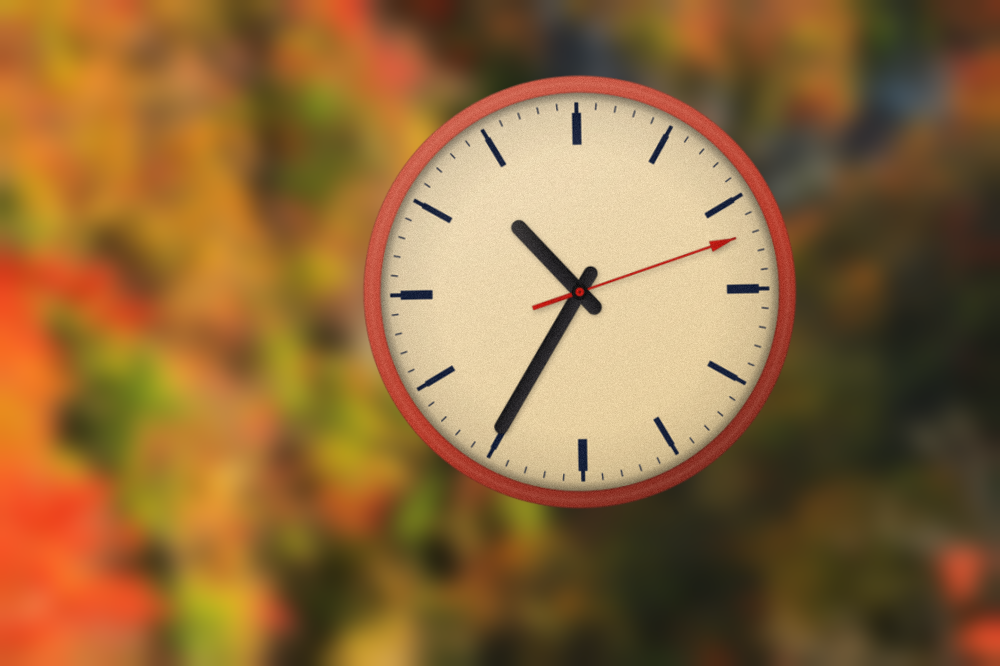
10:35:12
